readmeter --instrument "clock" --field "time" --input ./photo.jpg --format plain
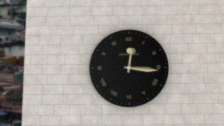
12:16
